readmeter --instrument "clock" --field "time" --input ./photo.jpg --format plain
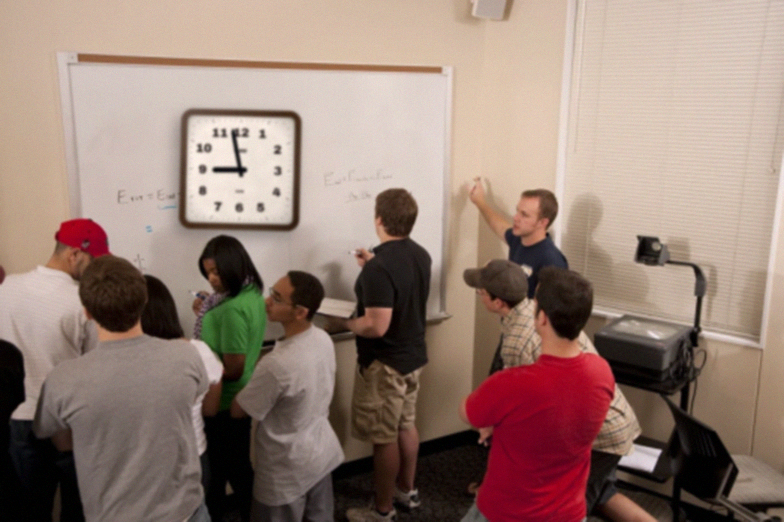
8:58
